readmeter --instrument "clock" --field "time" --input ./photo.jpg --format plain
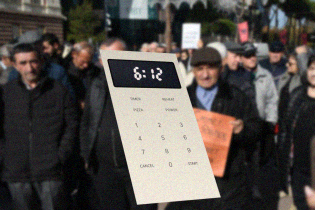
6:12
